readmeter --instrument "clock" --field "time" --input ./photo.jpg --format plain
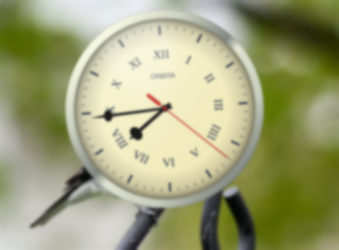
7:44:22
